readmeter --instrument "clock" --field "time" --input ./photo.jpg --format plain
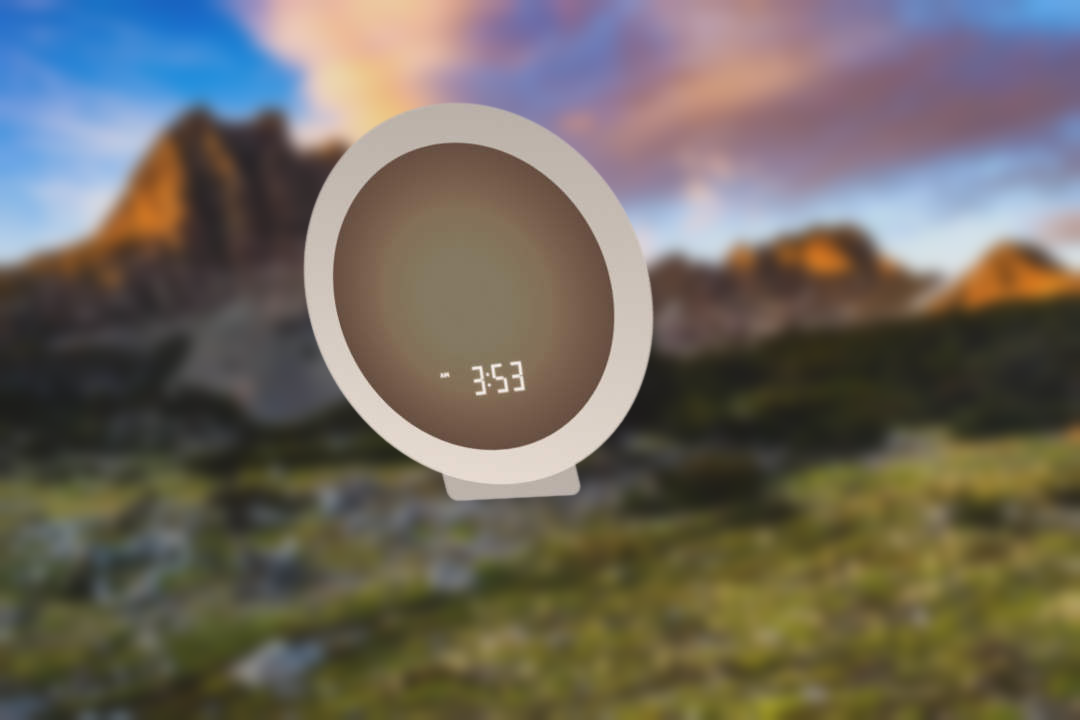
3:53
